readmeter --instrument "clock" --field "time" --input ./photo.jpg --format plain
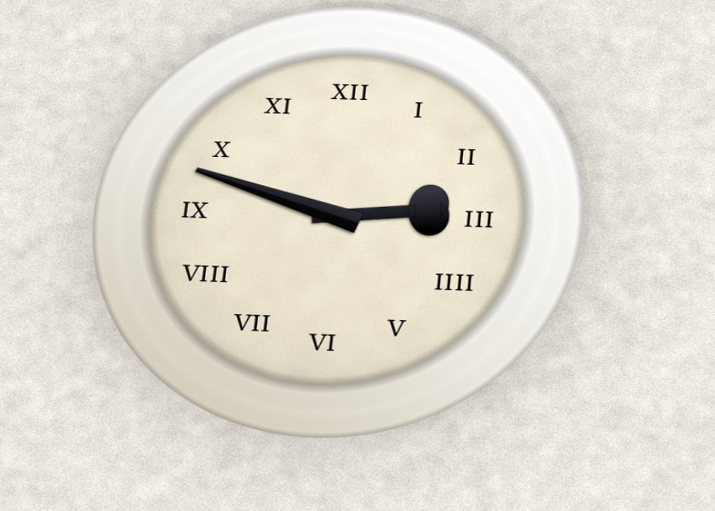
2:48
